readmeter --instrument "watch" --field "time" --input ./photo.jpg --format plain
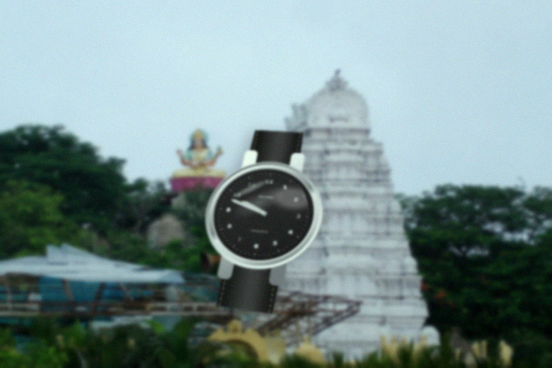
9:48
